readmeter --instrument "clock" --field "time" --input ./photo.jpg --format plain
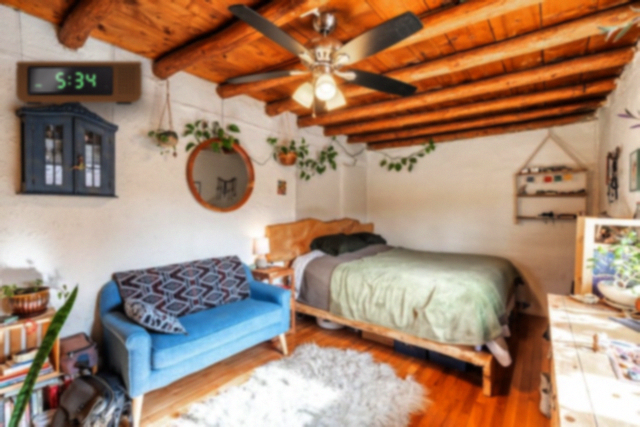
5:34
